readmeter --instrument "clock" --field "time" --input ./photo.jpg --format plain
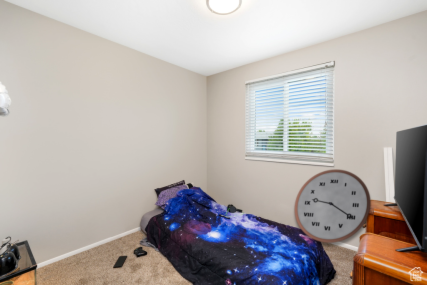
9:20
